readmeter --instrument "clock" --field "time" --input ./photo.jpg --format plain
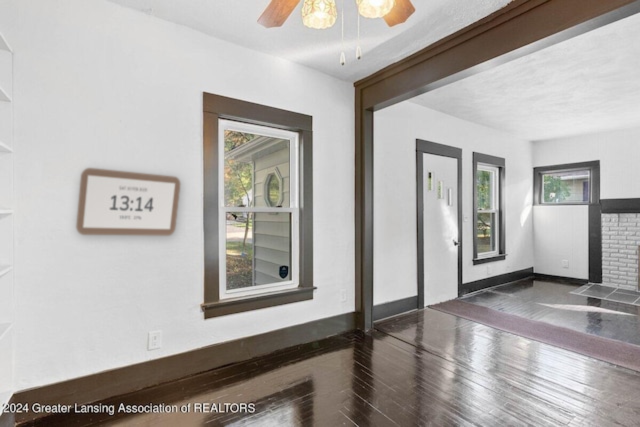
13:14
